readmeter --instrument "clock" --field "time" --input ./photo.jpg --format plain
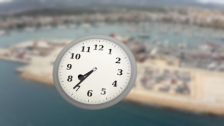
7:36
